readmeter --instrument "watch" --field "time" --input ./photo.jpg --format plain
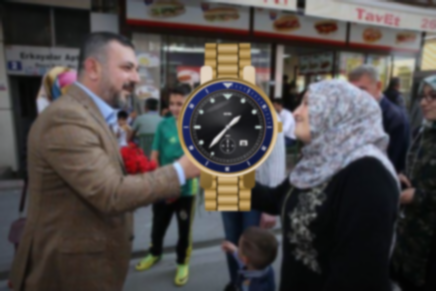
1:37
